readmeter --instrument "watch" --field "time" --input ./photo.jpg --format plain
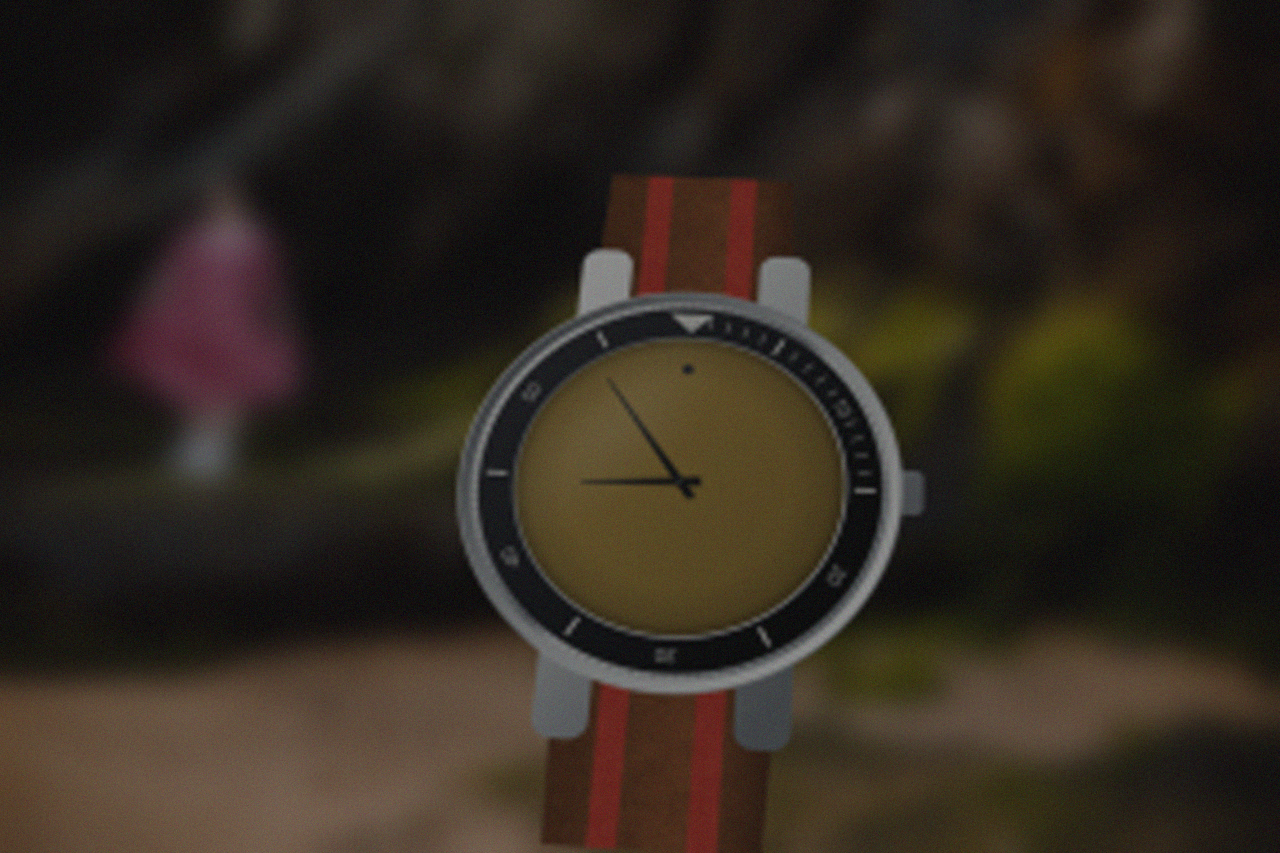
8:54
